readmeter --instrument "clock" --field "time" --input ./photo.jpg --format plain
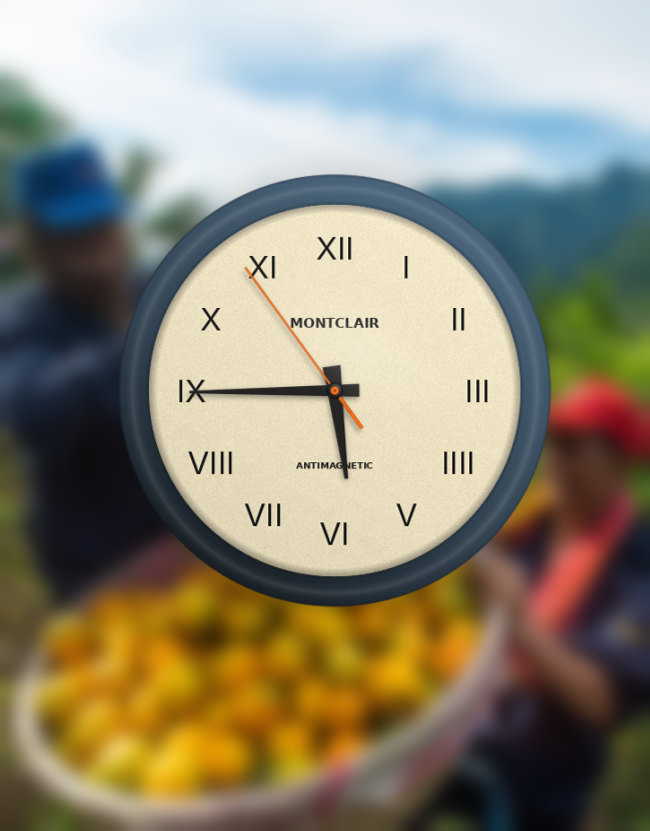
5:44:54
